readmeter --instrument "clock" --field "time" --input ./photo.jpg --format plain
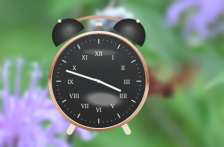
3:48
